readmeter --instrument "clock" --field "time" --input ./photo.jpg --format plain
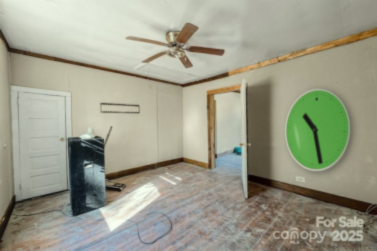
10:27
